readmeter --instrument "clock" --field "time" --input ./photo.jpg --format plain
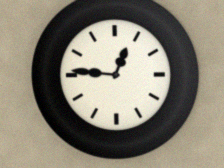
12:46
